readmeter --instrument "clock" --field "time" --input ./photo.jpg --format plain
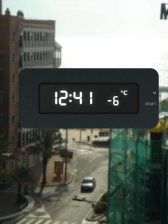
12:41
